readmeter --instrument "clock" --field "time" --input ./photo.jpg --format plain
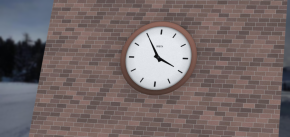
3:55
